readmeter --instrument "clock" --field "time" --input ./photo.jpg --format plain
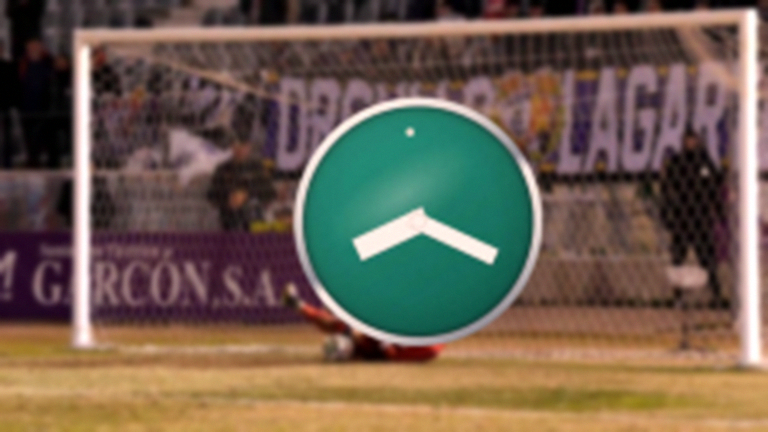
8:20
